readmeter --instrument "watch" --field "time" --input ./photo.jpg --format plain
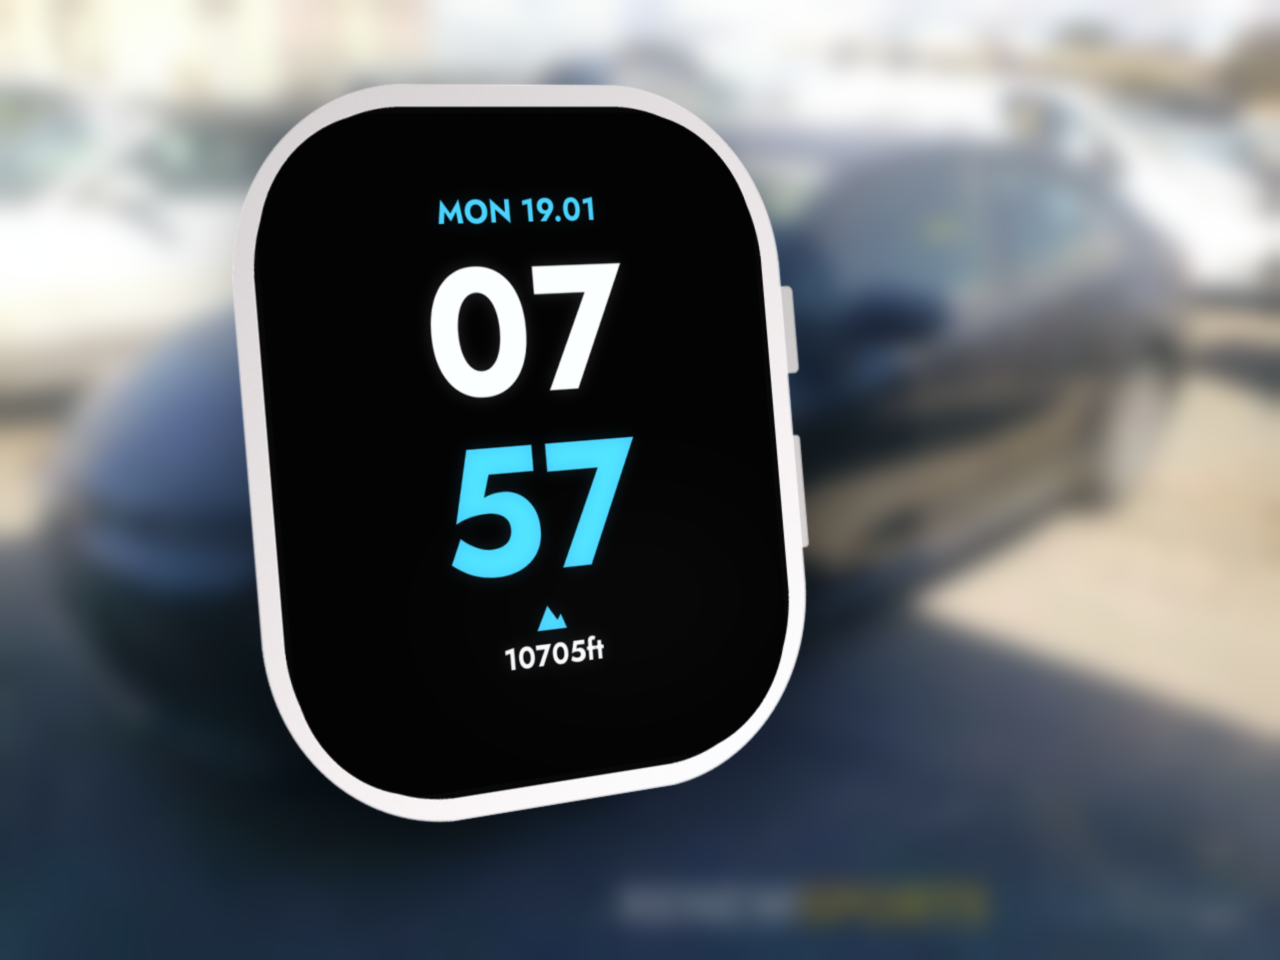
7:57
